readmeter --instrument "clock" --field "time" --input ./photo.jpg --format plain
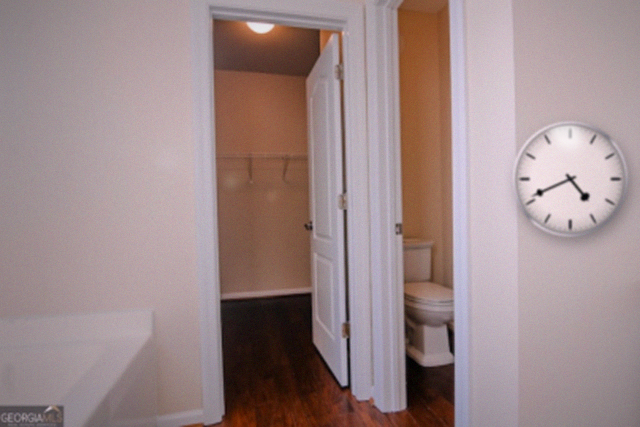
4:41
